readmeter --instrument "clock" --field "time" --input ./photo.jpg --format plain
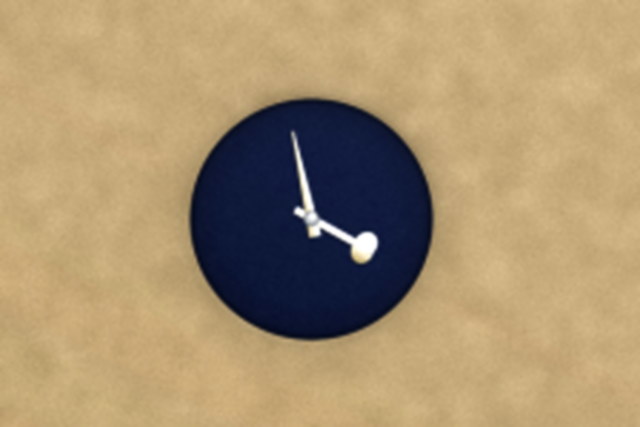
3:58
